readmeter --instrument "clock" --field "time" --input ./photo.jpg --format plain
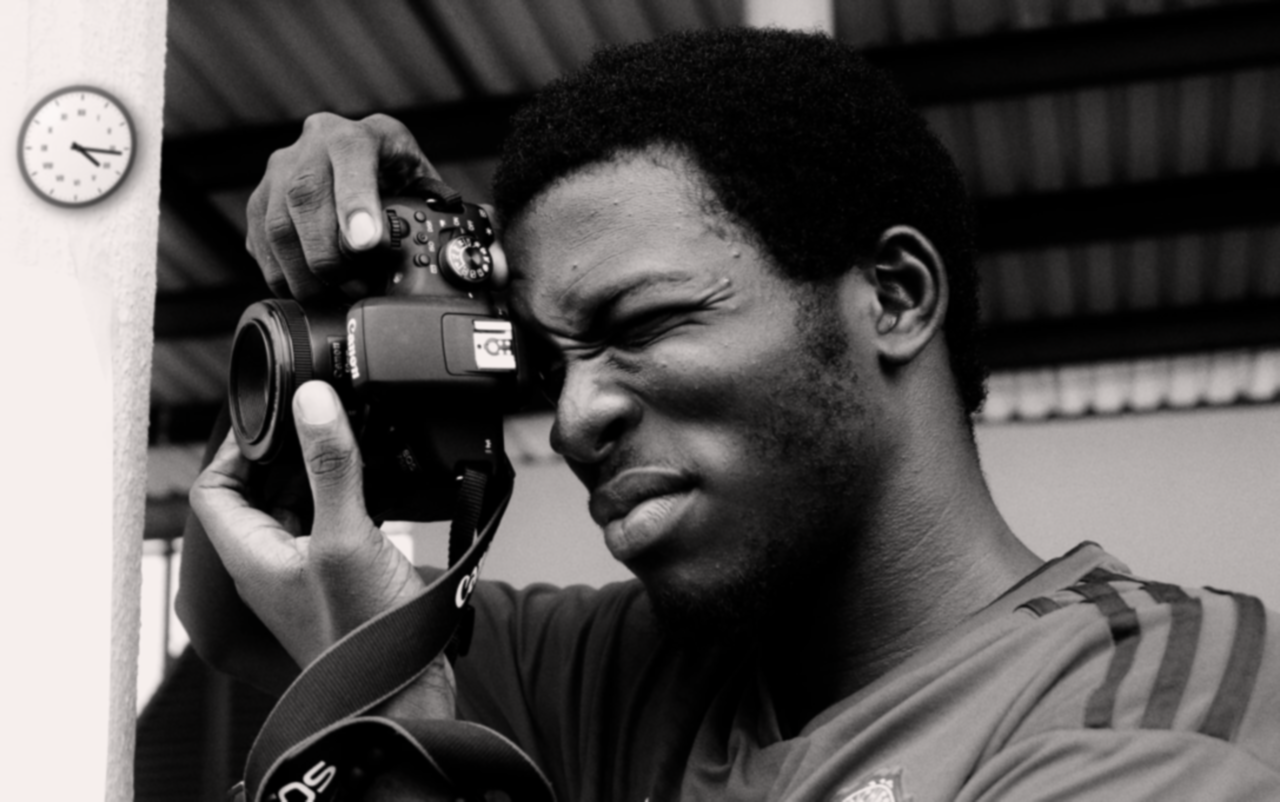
4:16
